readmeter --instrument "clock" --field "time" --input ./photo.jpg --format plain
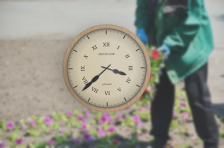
3:38
